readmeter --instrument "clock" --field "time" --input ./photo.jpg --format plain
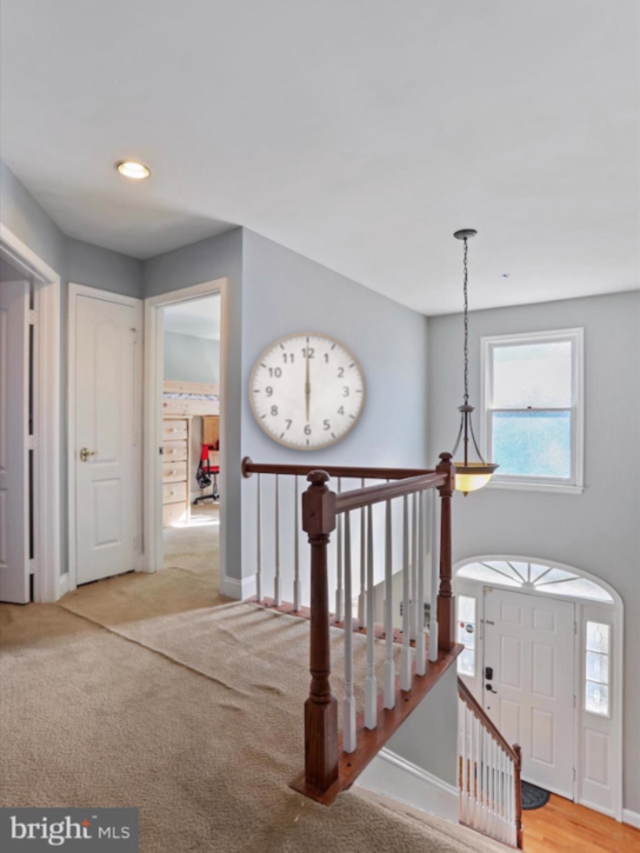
6:00
